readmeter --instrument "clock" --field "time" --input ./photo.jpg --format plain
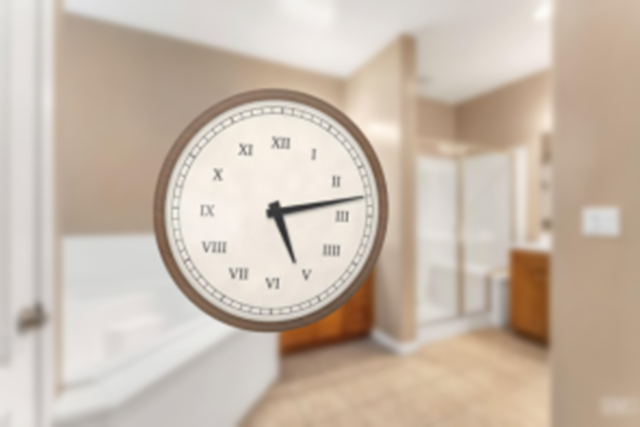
5:13
